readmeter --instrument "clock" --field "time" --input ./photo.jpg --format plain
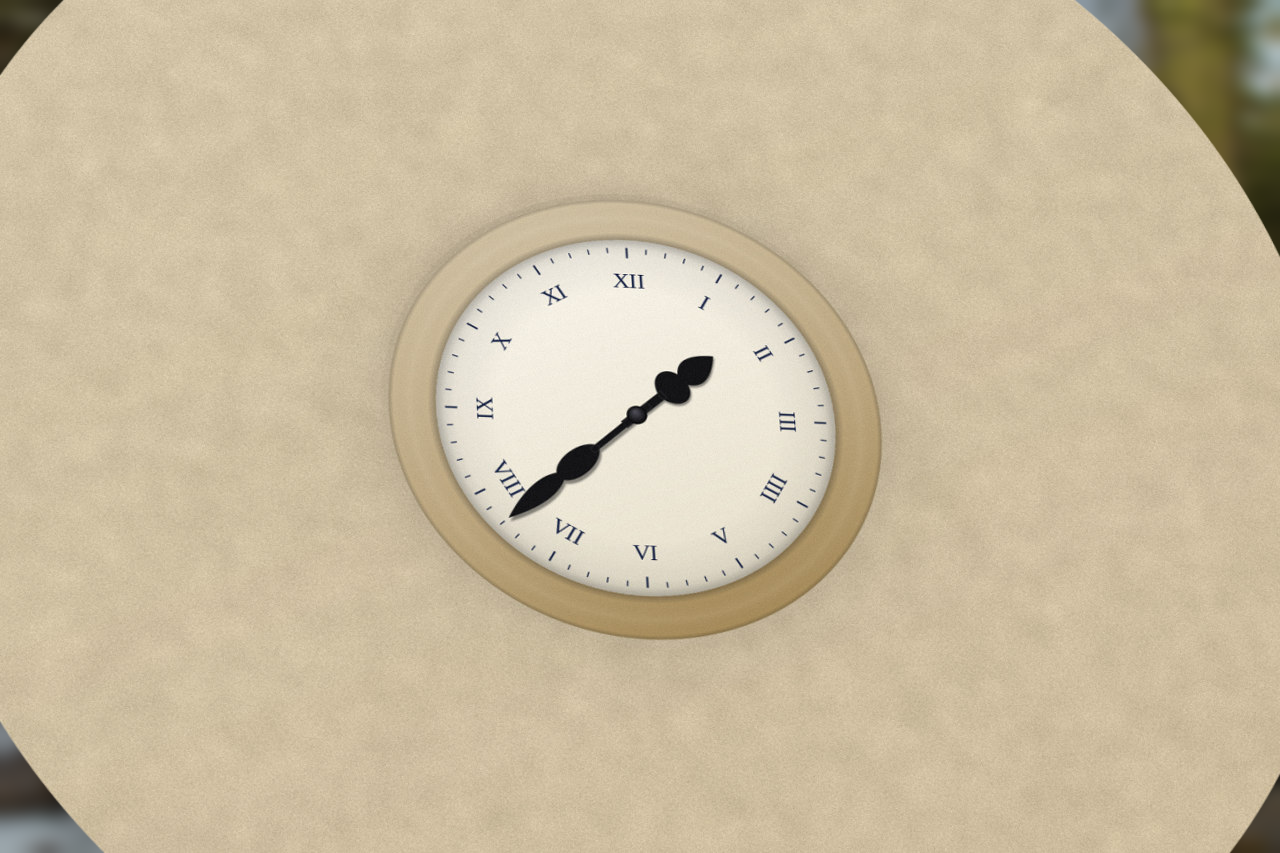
1:38
